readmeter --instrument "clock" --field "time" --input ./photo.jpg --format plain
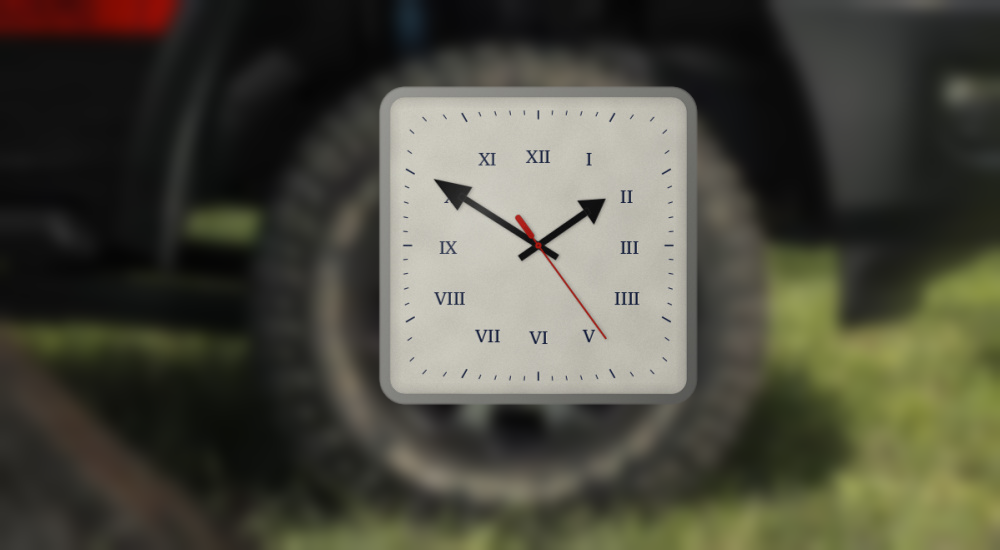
1:50:24
